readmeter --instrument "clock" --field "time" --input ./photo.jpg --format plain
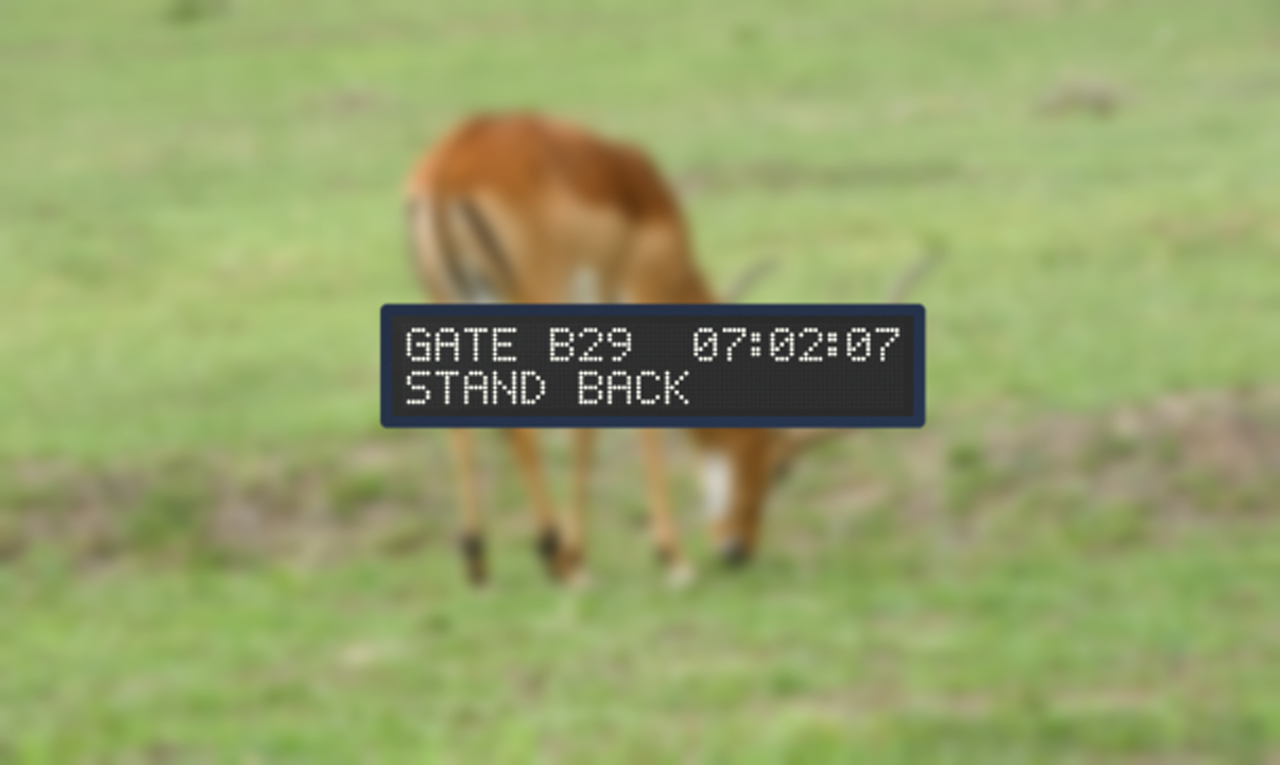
7:02:07
